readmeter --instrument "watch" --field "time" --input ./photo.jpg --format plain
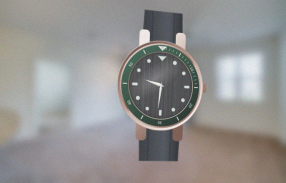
9:31
